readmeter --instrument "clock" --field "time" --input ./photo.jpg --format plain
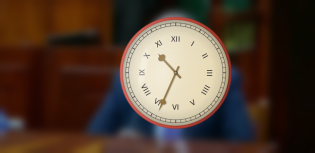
10:34
